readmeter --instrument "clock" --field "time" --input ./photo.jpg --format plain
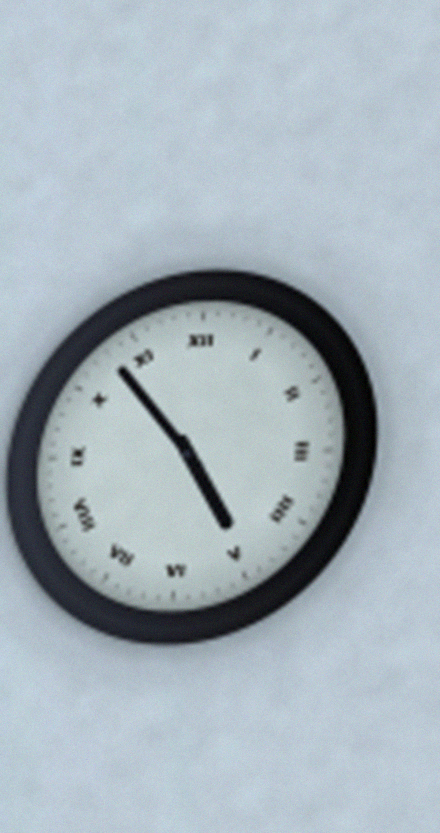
4:53
